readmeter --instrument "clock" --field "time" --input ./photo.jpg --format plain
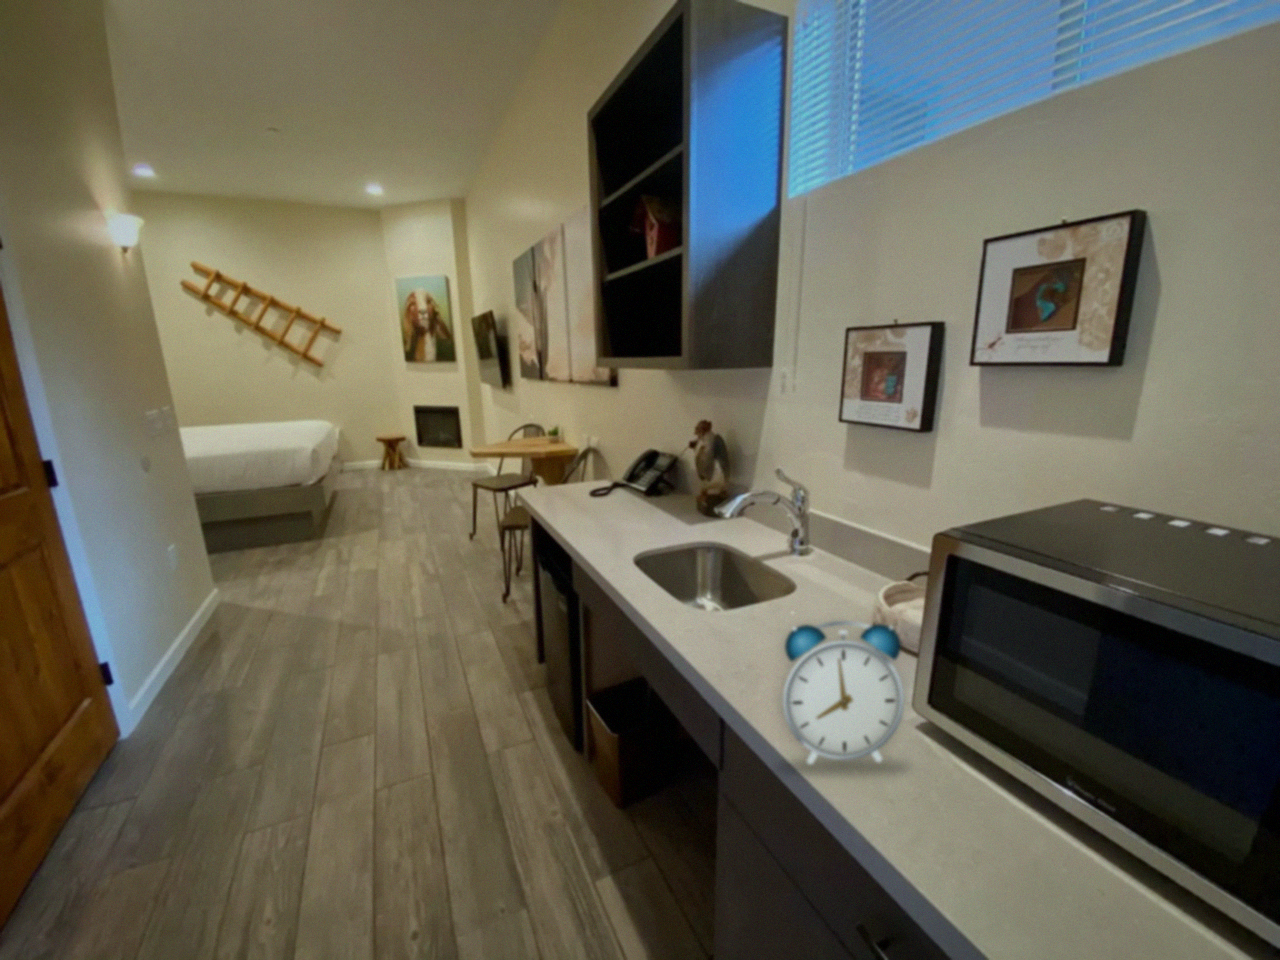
7:59
